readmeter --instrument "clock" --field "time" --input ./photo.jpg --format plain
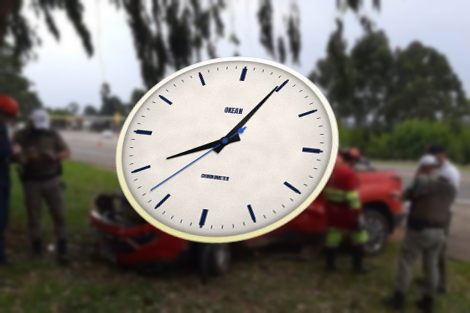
8:04:37
